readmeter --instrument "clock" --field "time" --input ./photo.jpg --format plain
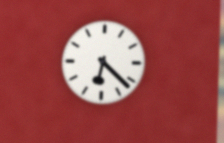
6:22
